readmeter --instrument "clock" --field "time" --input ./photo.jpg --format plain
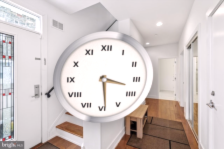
3:29
